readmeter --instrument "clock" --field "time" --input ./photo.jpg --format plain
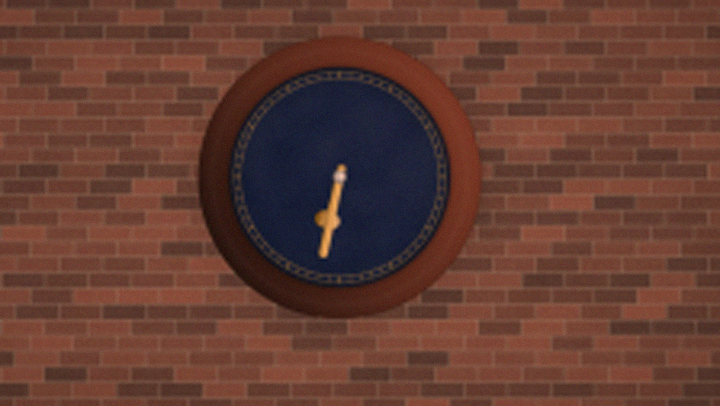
6:32
